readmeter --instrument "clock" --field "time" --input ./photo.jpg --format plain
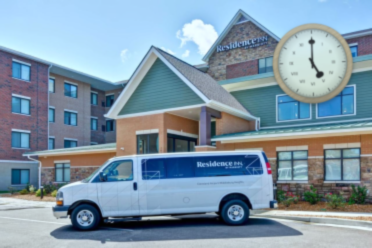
5:00
